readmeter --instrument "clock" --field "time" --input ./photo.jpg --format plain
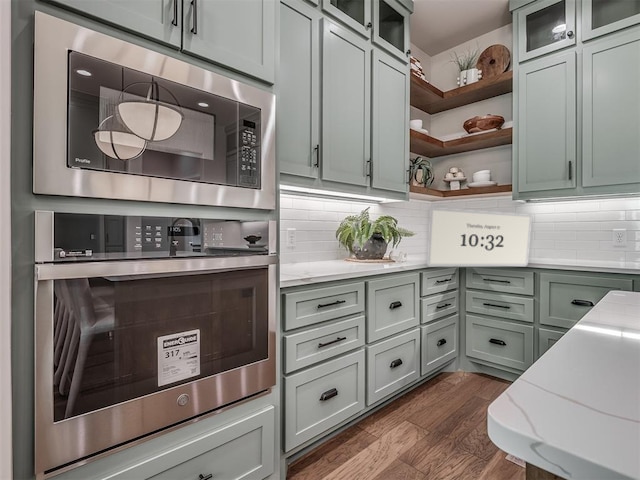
10:32
